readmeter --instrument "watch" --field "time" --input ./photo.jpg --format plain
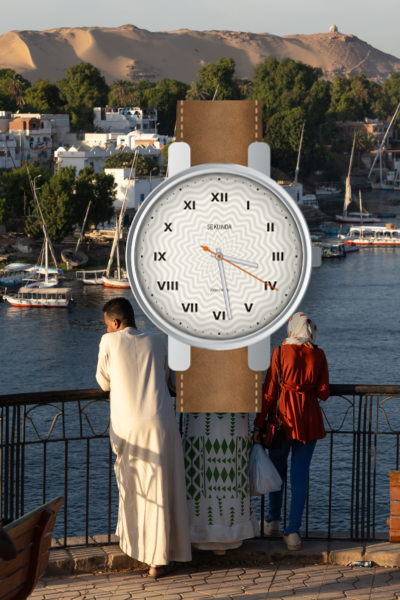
3:28:20
